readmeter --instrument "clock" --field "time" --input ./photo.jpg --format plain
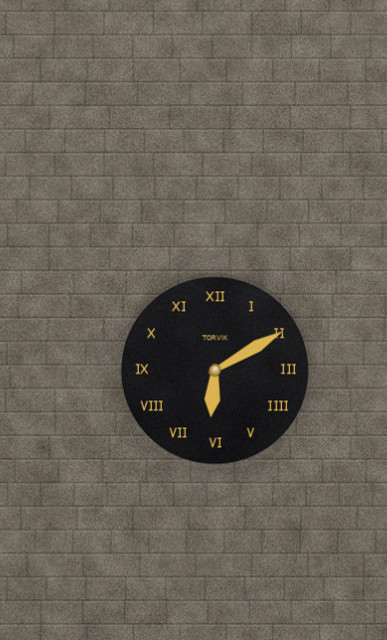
6:10
